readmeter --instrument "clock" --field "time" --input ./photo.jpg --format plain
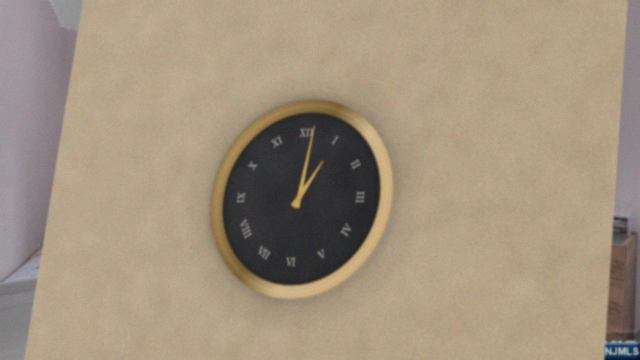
1:01
